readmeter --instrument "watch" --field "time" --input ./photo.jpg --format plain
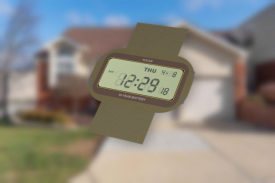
12:29:18
